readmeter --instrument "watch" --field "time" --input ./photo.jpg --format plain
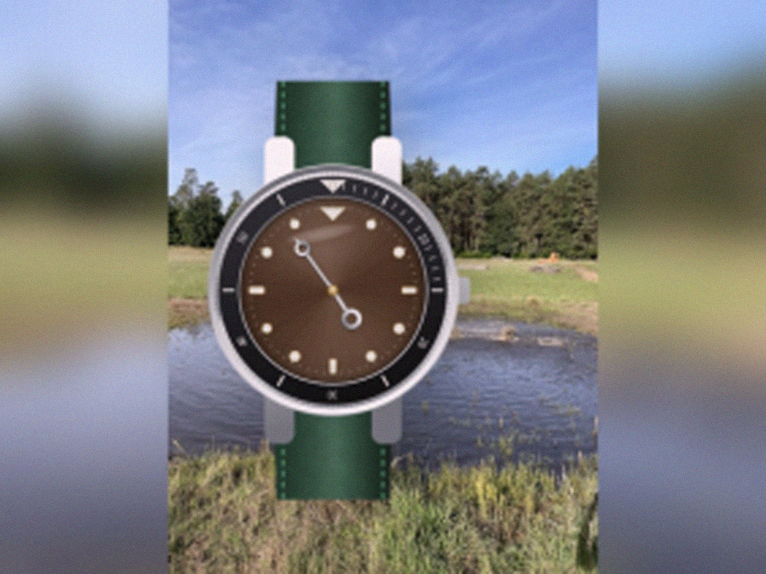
4:54
